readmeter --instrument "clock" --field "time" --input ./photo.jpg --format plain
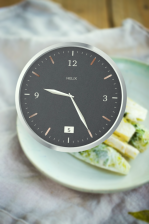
9:25
